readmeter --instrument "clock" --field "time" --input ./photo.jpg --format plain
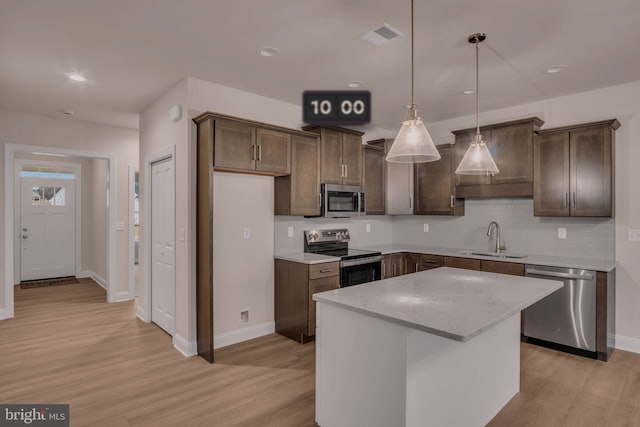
10:00
